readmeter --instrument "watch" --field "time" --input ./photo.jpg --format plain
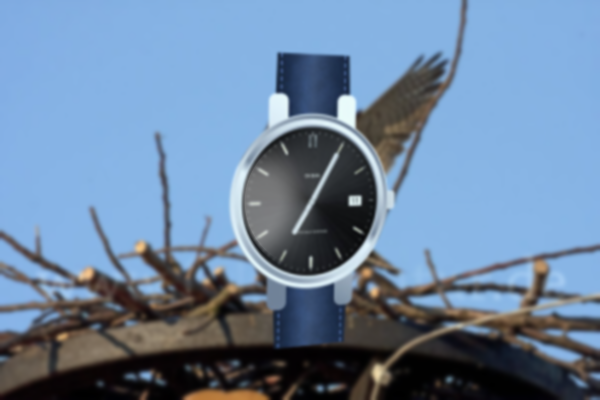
7:05
